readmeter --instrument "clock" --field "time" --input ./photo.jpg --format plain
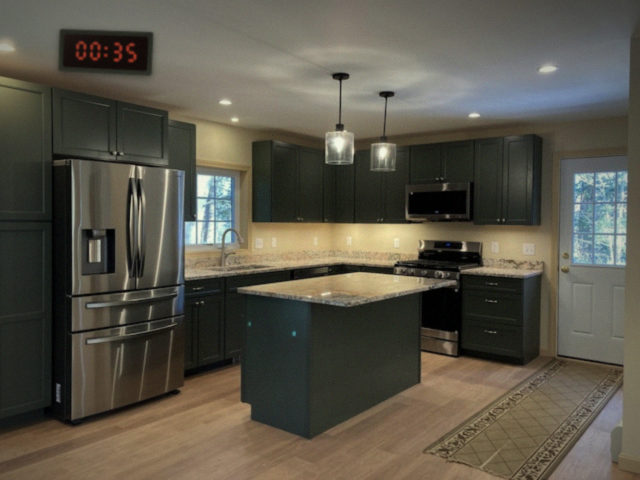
0:35
